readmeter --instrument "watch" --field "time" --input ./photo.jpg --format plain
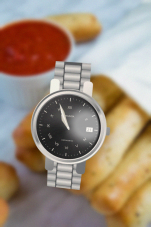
10:56
